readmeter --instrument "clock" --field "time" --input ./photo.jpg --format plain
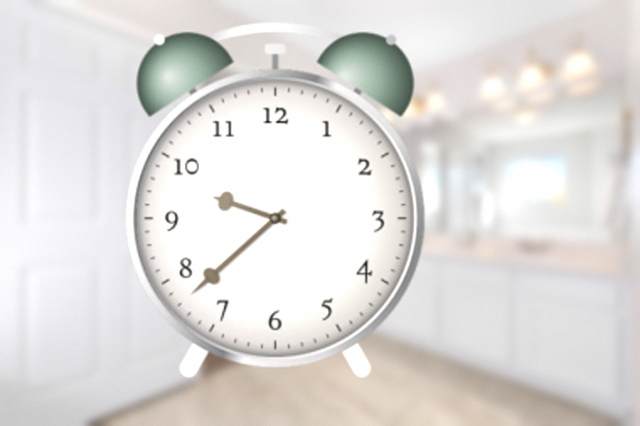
9:38
